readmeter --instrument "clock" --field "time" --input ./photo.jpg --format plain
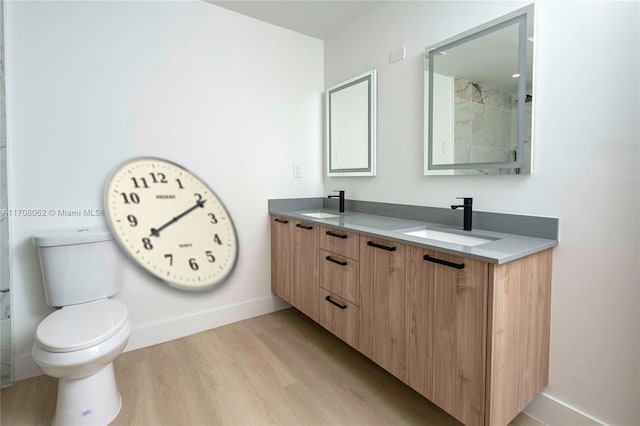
8:11
